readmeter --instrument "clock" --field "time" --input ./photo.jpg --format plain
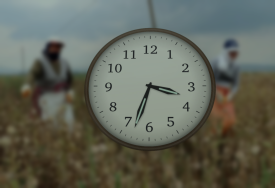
3:33
